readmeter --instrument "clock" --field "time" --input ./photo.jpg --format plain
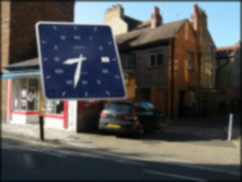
8:33
